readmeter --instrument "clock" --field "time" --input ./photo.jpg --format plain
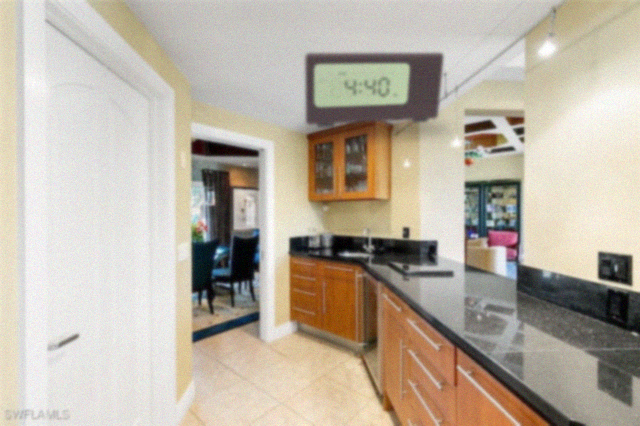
4:40
